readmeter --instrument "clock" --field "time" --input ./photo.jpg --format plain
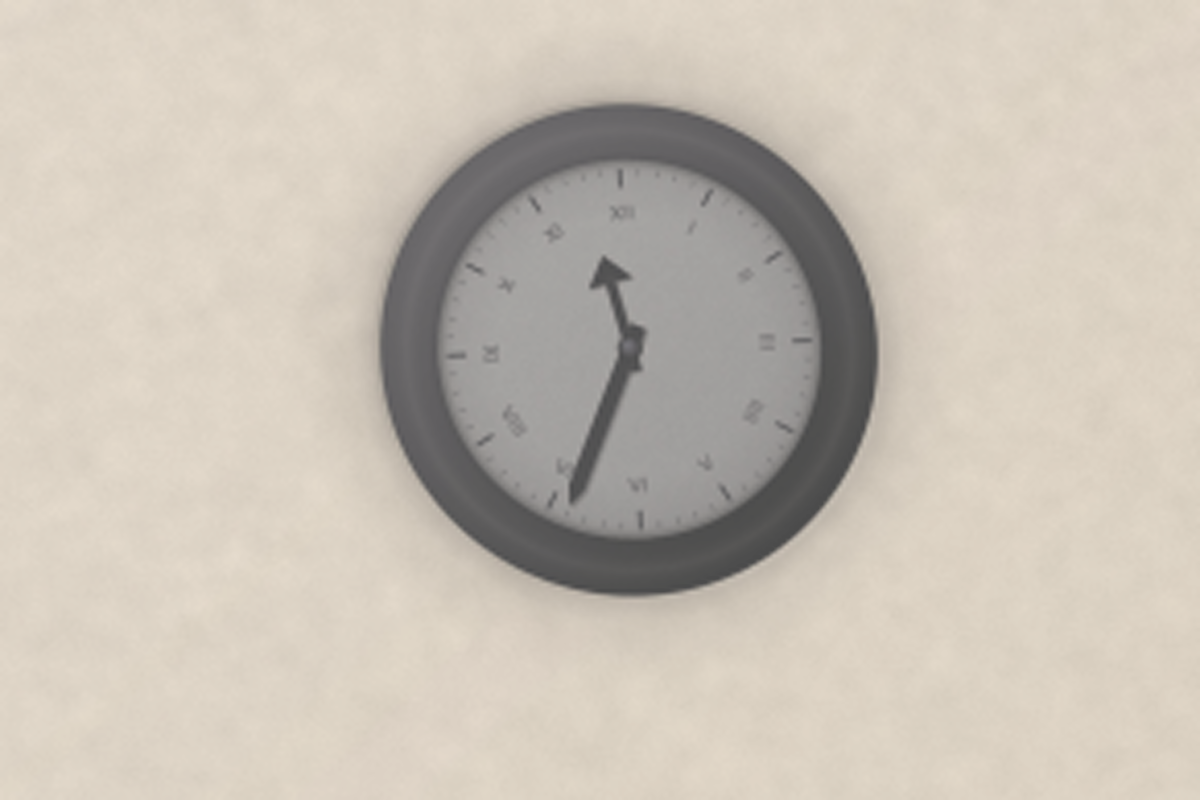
11:34
